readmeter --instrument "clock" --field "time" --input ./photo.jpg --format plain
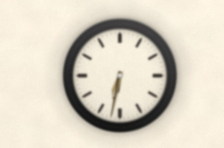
6:32
